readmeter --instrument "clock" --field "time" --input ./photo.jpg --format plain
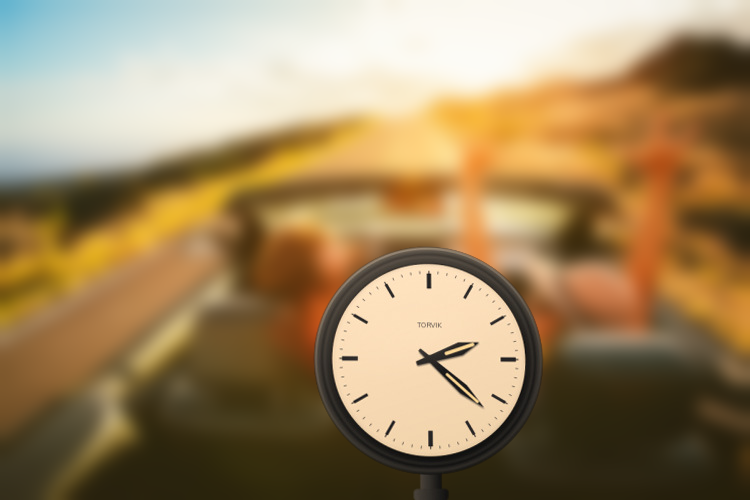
2:22
